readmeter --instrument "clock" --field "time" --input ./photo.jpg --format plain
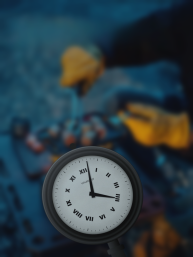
4:02
